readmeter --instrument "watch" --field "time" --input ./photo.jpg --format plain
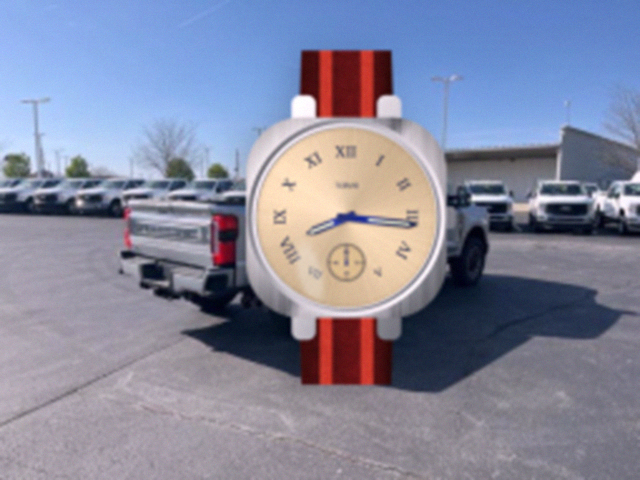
8:16
